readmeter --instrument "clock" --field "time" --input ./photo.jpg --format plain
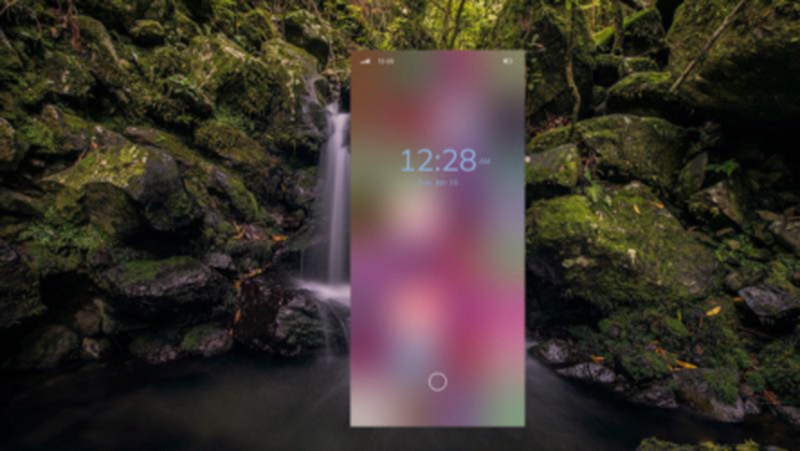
12:28
